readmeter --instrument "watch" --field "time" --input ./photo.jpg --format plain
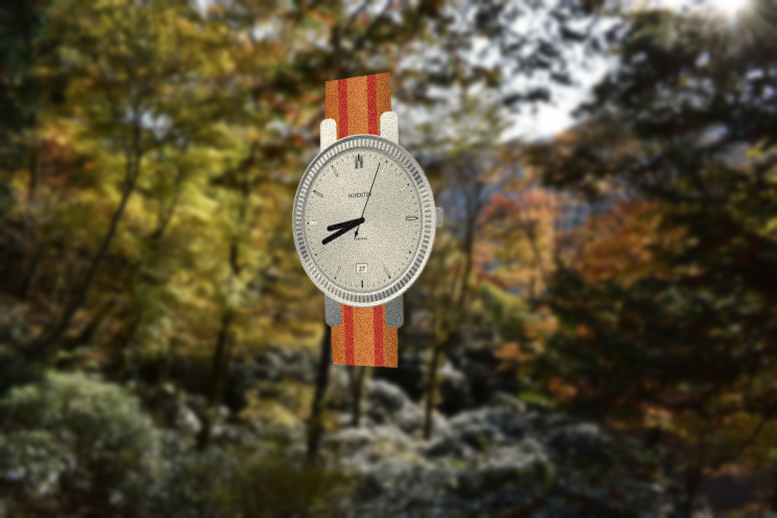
8:41:04
